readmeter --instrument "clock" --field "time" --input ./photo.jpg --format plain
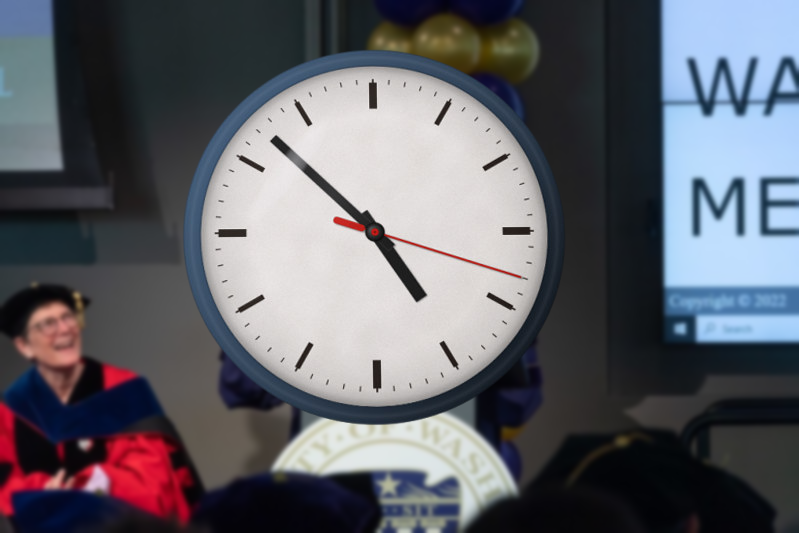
4:52:18
